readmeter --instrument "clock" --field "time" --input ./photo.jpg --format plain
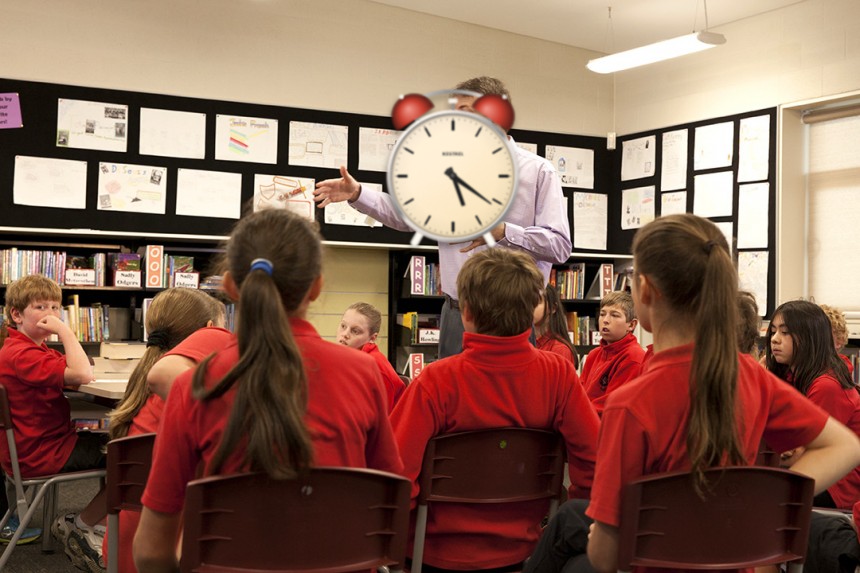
5:21
